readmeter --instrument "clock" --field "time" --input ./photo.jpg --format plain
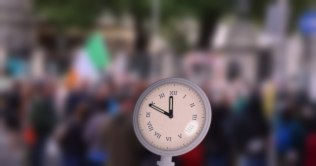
11:49
